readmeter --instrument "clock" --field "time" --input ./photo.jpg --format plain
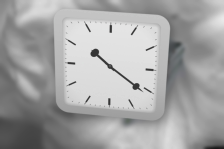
10:21
